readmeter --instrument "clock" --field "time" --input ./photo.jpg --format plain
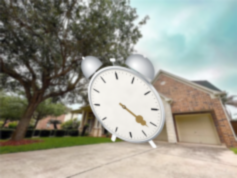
4:22
